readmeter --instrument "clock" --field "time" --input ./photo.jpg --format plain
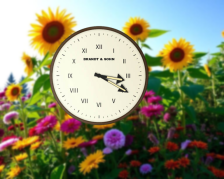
3:20
